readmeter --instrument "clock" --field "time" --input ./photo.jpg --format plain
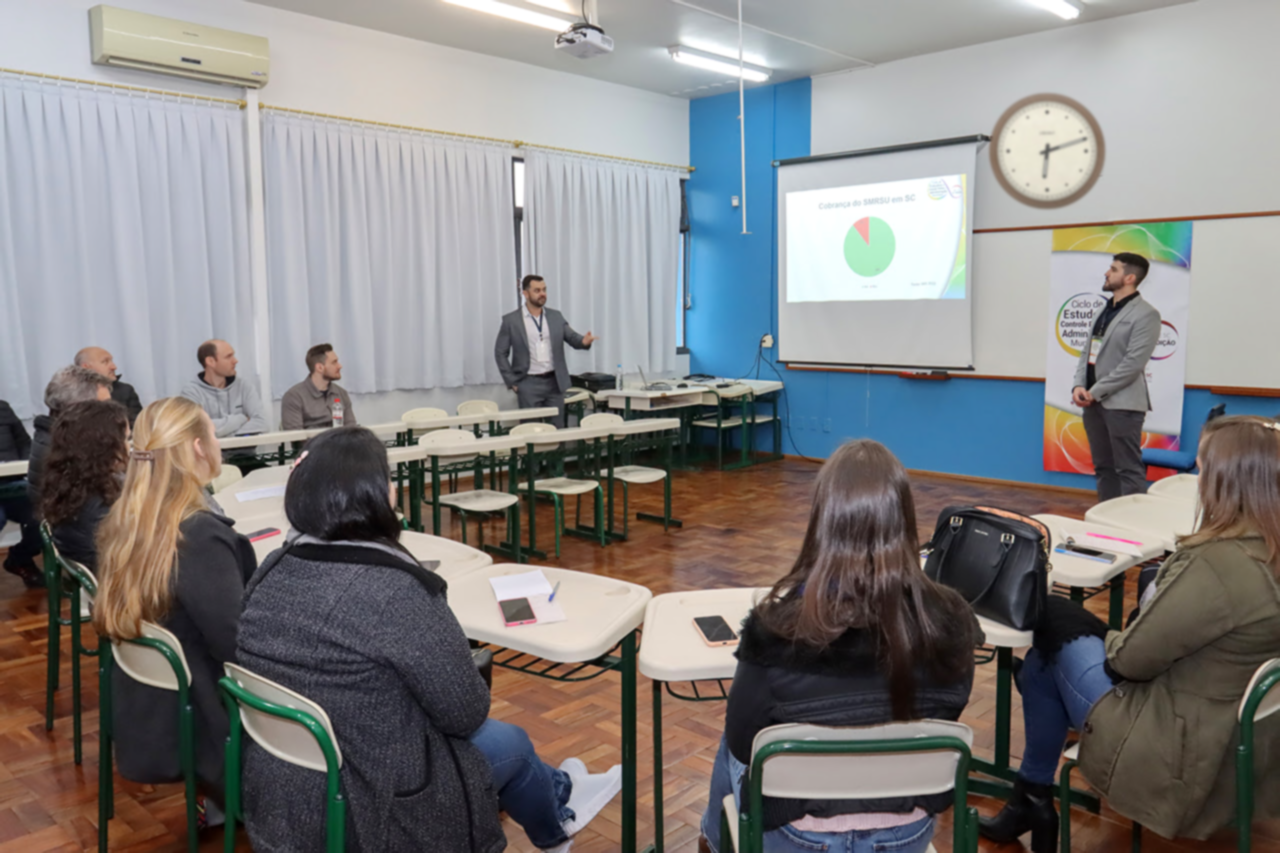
6:12
